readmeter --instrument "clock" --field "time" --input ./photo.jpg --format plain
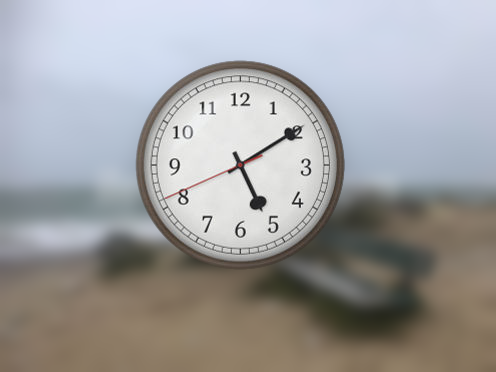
5:09:41
